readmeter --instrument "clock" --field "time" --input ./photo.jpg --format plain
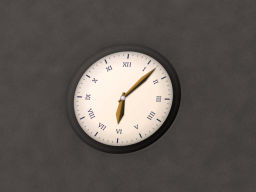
6:07
